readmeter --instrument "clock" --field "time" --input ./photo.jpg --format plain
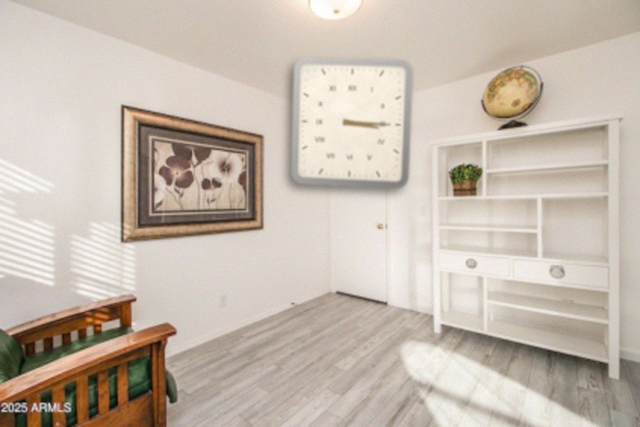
3:15
